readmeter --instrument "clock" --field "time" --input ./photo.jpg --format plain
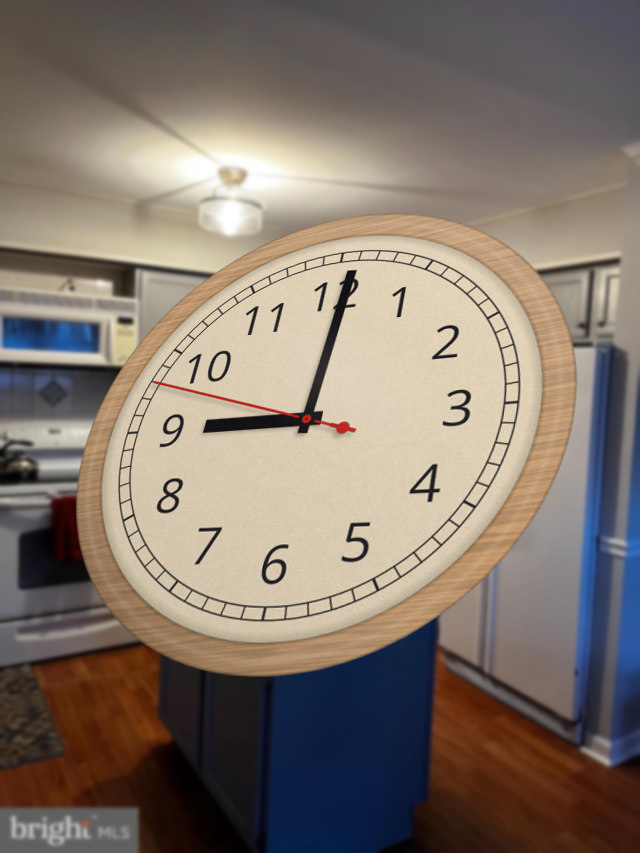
9:00:48
